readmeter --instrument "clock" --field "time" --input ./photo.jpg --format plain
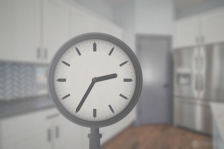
2:35
